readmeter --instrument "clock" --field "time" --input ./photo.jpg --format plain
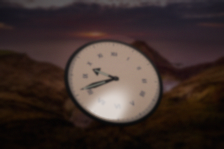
9:41
